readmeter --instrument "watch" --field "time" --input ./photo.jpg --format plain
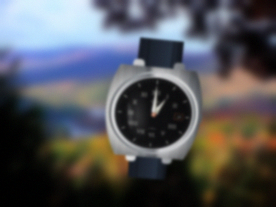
1:00
